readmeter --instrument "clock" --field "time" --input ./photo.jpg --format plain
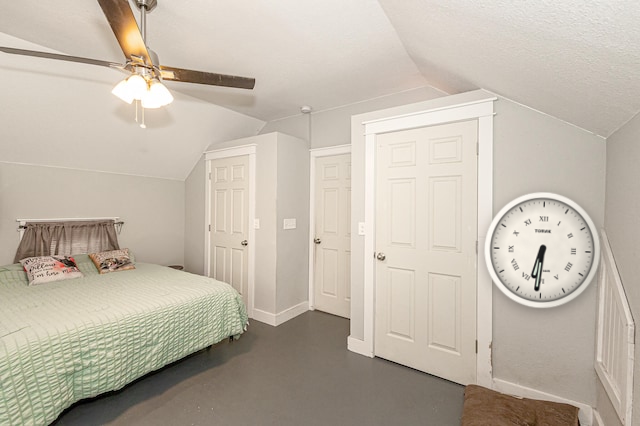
6:31
